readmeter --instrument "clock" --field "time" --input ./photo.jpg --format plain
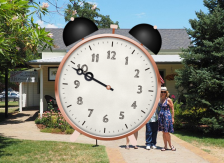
9:49
